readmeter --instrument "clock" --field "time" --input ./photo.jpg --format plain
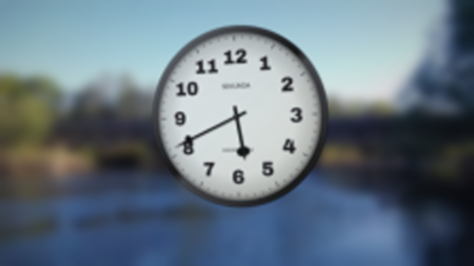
5:41
